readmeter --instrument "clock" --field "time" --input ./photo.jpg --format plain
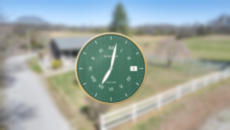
7:02
